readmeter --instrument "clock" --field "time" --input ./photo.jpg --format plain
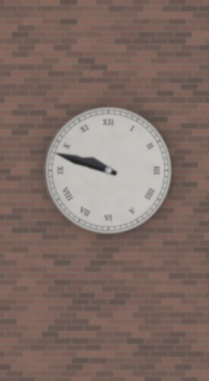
9:48
